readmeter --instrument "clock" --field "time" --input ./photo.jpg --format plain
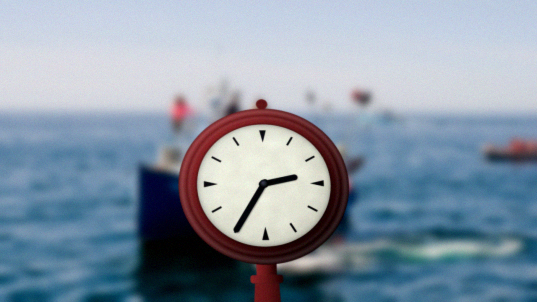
2:35
